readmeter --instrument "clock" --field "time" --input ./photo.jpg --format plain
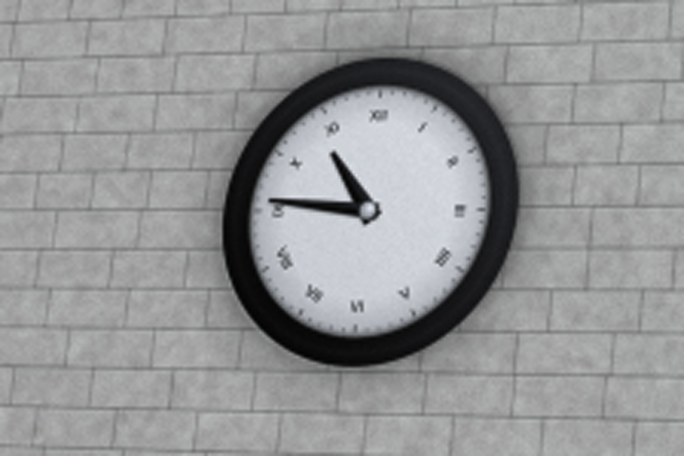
10:46
